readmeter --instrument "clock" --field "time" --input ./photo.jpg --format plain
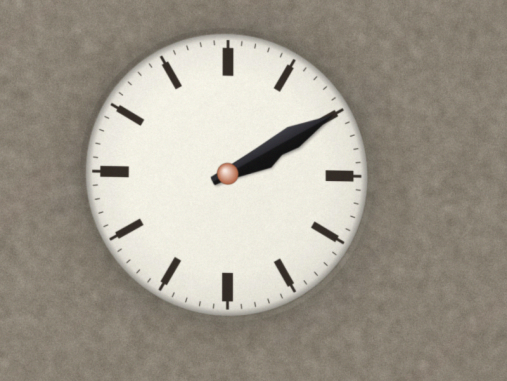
2:10
